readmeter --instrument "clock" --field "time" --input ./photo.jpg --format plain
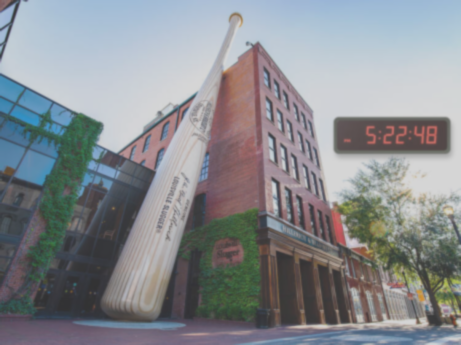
5:22:48
